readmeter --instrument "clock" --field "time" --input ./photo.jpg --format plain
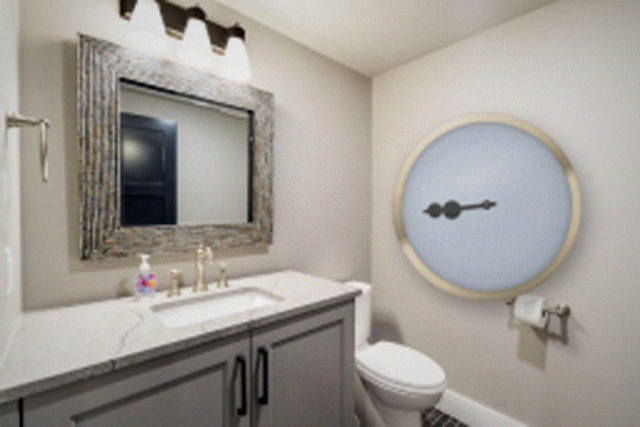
8:44
